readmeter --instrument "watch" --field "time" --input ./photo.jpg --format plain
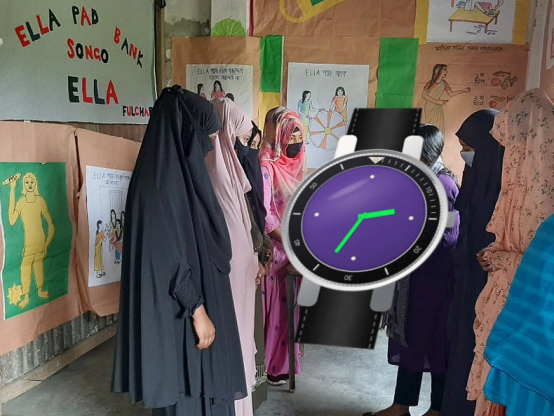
2:34
